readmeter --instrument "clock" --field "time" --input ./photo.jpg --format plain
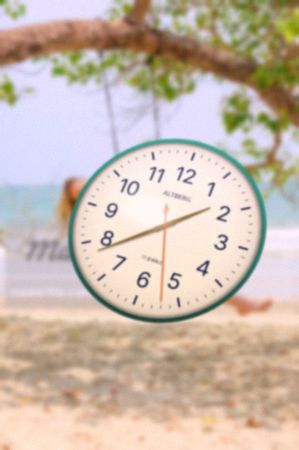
1:38:27
